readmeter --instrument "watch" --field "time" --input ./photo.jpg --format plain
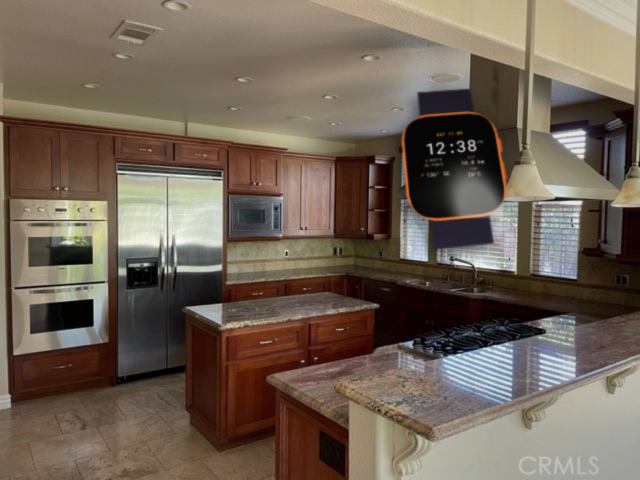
12:38
